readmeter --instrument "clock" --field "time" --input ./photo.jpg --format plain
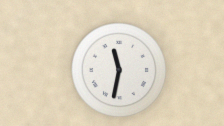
11:32
